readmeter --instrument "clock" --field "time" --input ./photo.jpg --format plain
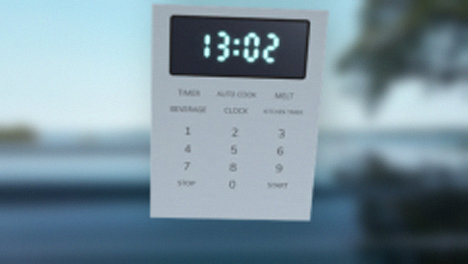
13:02
